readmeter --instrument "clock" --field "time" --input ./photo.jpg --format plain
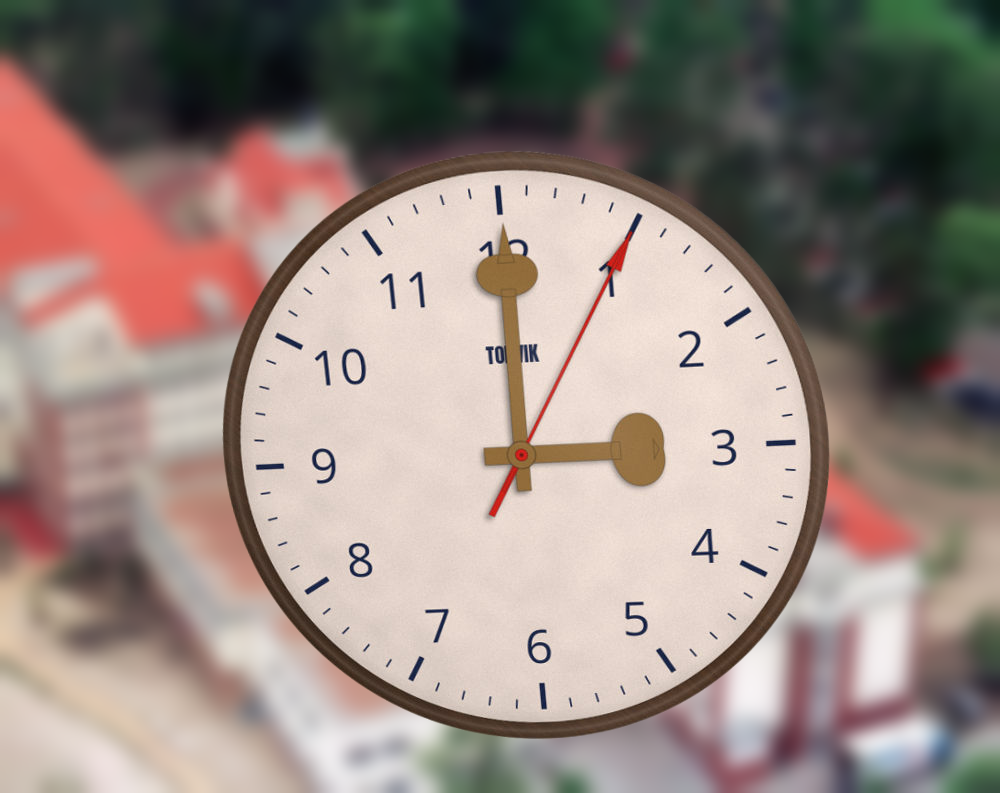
3:00:05
